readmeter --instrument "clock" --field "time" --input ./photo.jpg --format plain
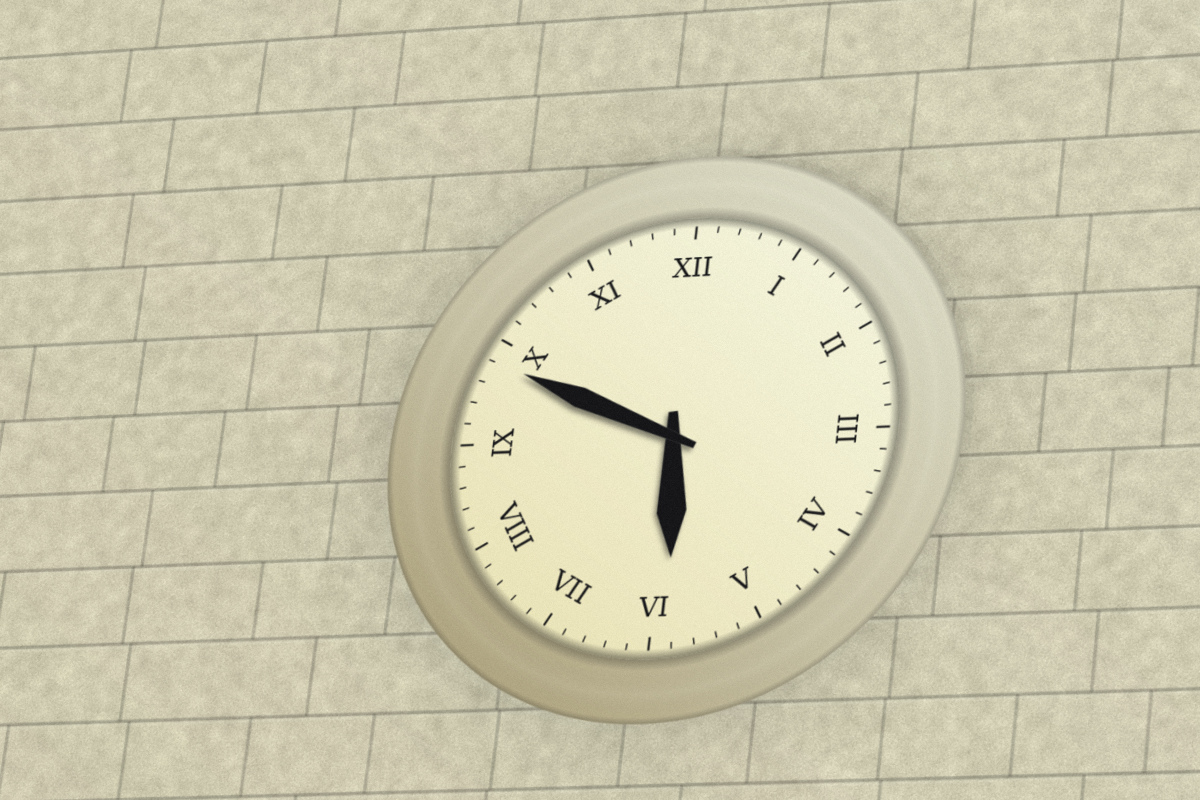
5:49
